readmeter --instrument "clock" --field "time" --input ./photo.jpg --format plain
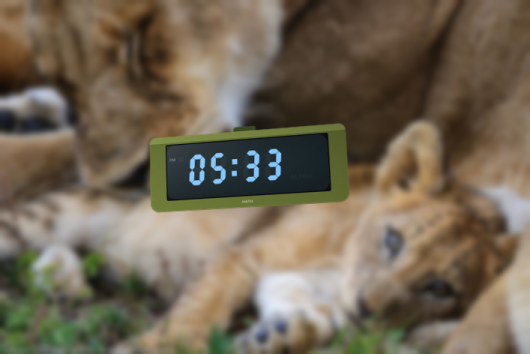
5:33
